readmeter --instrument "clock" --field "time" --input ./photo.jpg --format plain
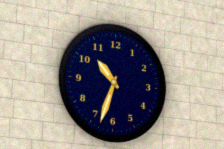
10:33
